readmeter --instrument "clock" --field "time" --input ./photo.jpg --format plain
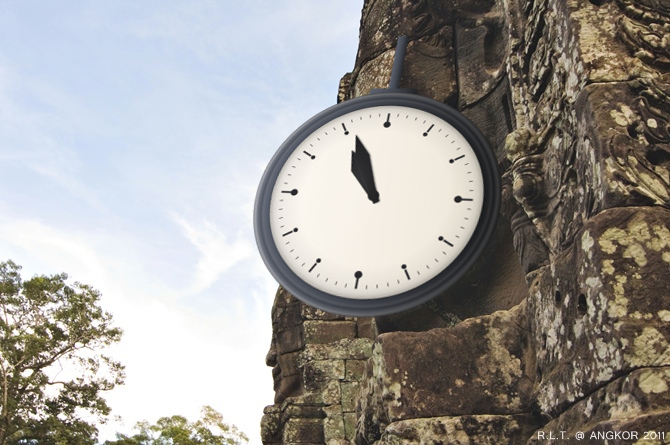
10:56
